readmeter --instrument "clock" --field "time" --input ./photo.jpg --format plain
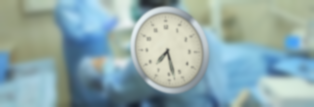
7:28
